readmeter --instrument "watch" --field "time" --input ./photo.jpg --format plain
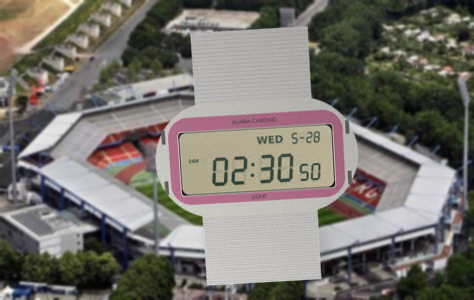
2:30:50
